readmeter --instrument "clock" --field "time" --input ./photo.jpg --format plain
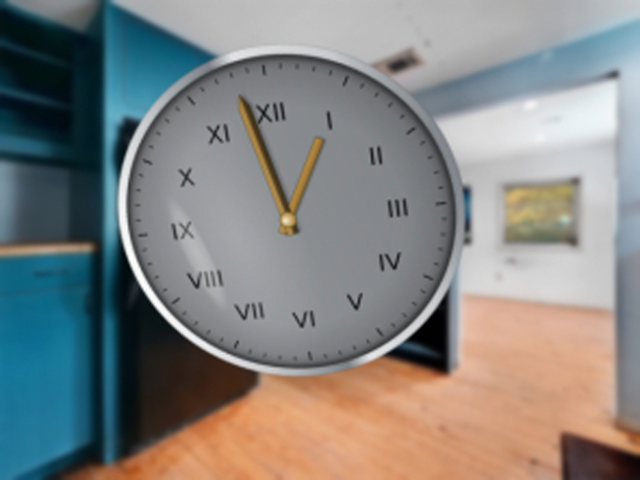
12:58
